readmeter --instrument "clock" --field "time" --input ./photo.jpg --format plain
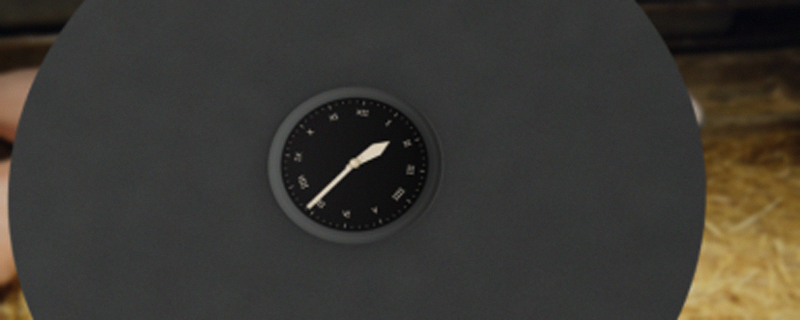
1:36
